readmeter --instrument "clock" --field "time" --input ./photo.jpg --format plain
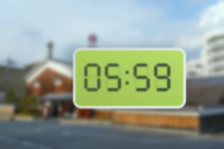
5:59
